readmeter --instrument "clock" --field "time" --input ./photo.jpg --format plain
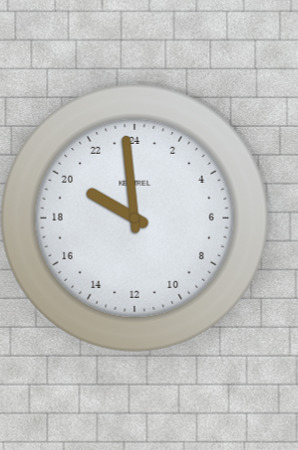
19:59
